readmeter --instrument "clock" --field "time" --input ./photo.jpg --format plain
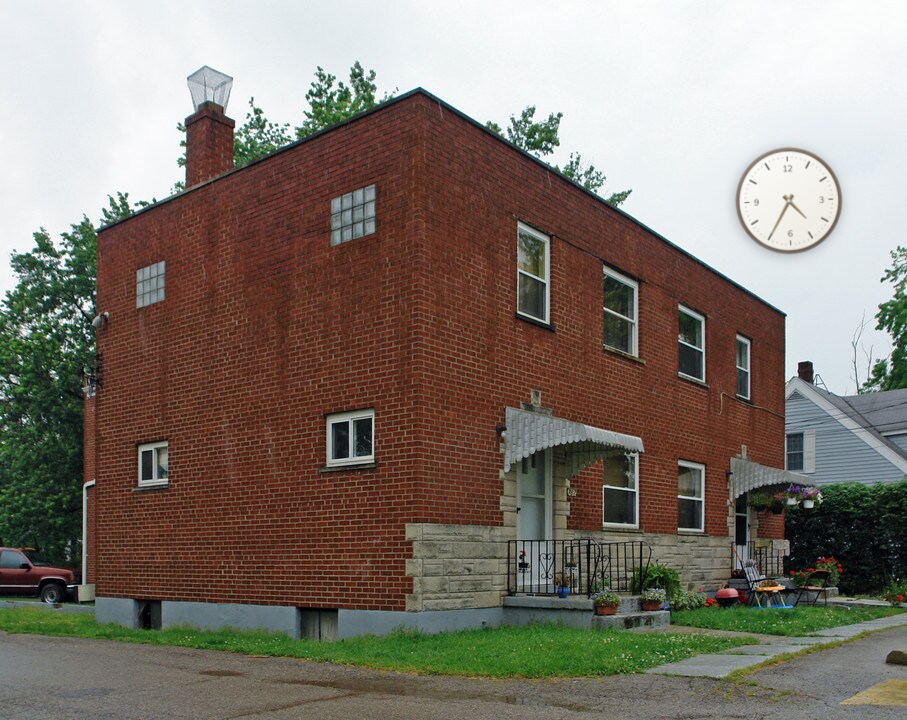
4:35
